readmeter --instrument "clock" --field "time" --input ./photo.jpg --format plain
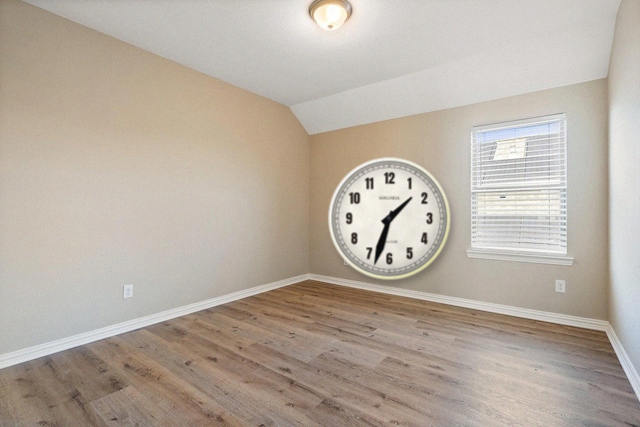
1:33
